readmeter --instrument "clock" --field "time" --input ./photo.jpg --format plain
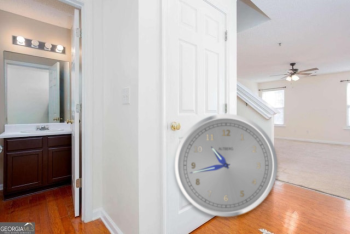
10:43
